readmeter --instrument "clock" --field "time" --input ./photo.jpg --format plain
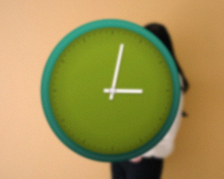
3:02
